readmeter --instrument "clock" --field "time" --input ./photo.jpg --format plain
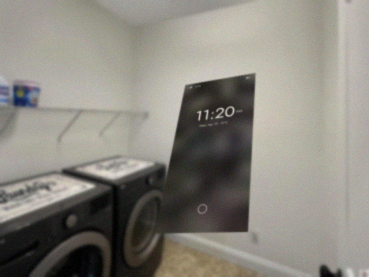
11:20
